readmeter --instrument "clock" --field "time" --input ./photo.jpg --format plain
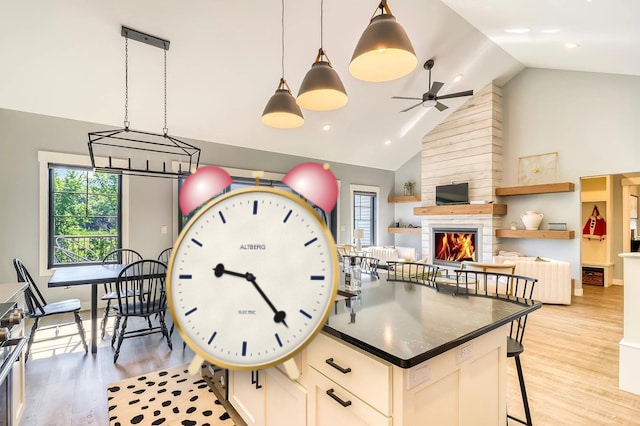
9:23
